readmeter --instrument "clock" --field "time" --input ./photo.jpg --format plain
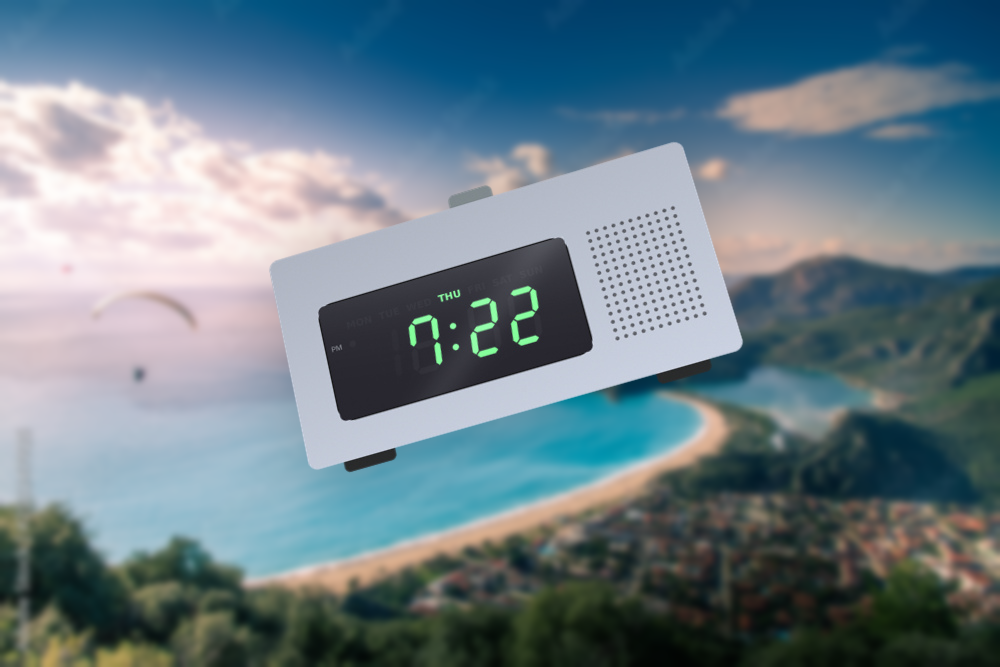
7:22
